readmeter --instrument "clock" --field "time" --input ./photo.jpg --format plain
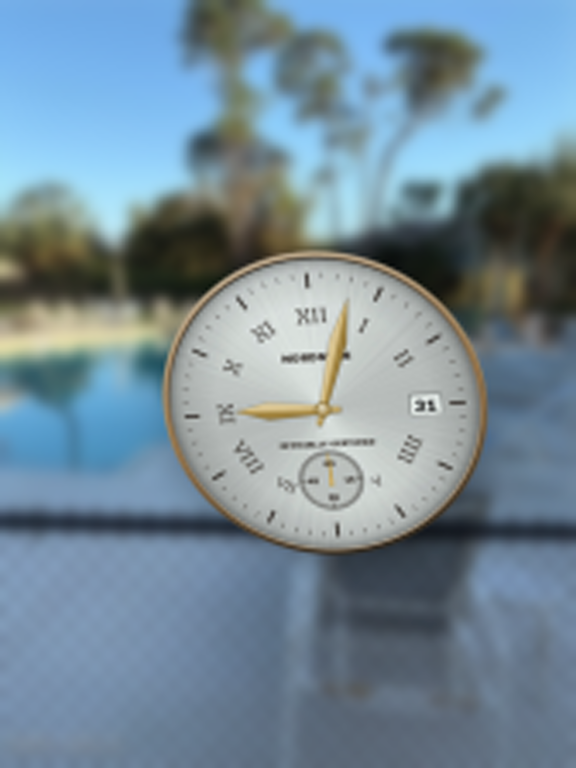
9:03
